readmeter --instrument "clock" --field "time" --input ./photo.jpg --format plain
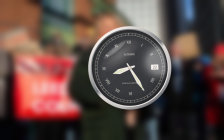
8:25
